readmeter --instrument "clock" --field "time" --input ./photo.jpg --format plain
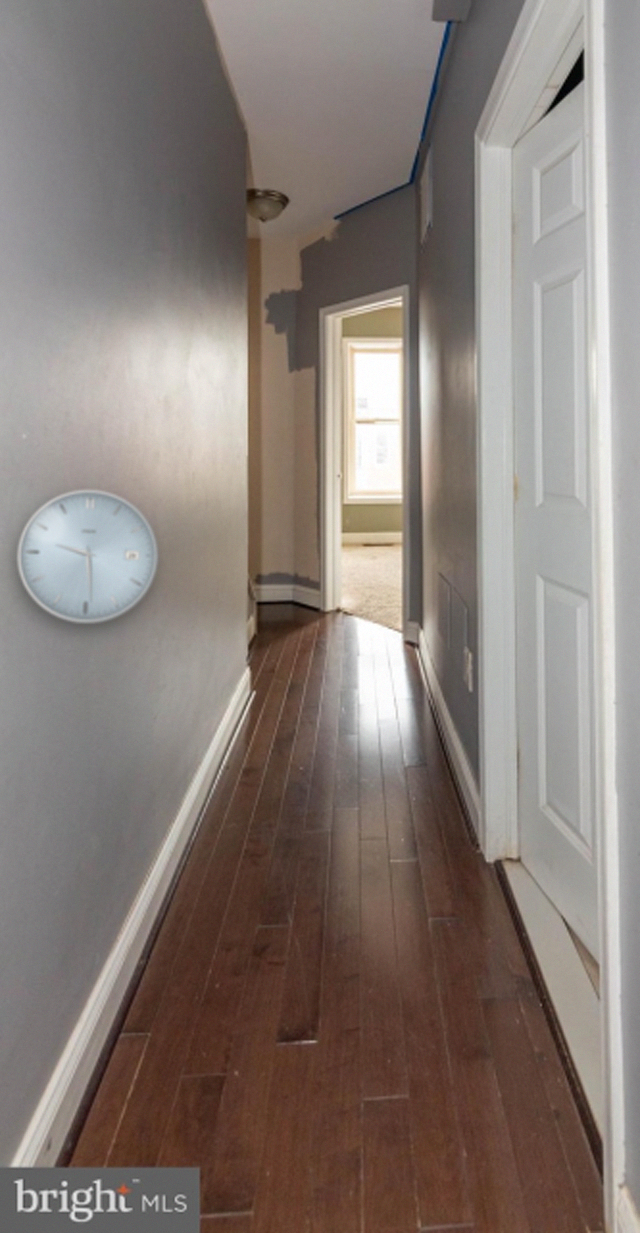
9:29
